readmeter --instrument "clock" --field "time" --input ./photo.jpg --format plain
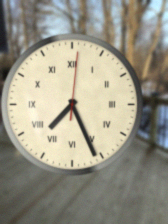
7:26:01
